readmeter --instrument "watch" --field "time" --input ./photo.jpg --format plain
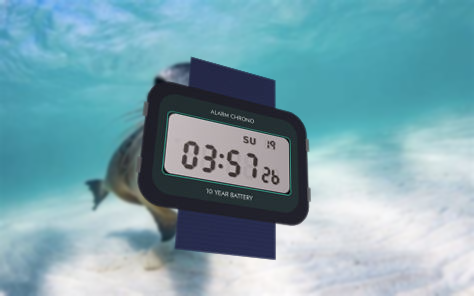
3:57:26
